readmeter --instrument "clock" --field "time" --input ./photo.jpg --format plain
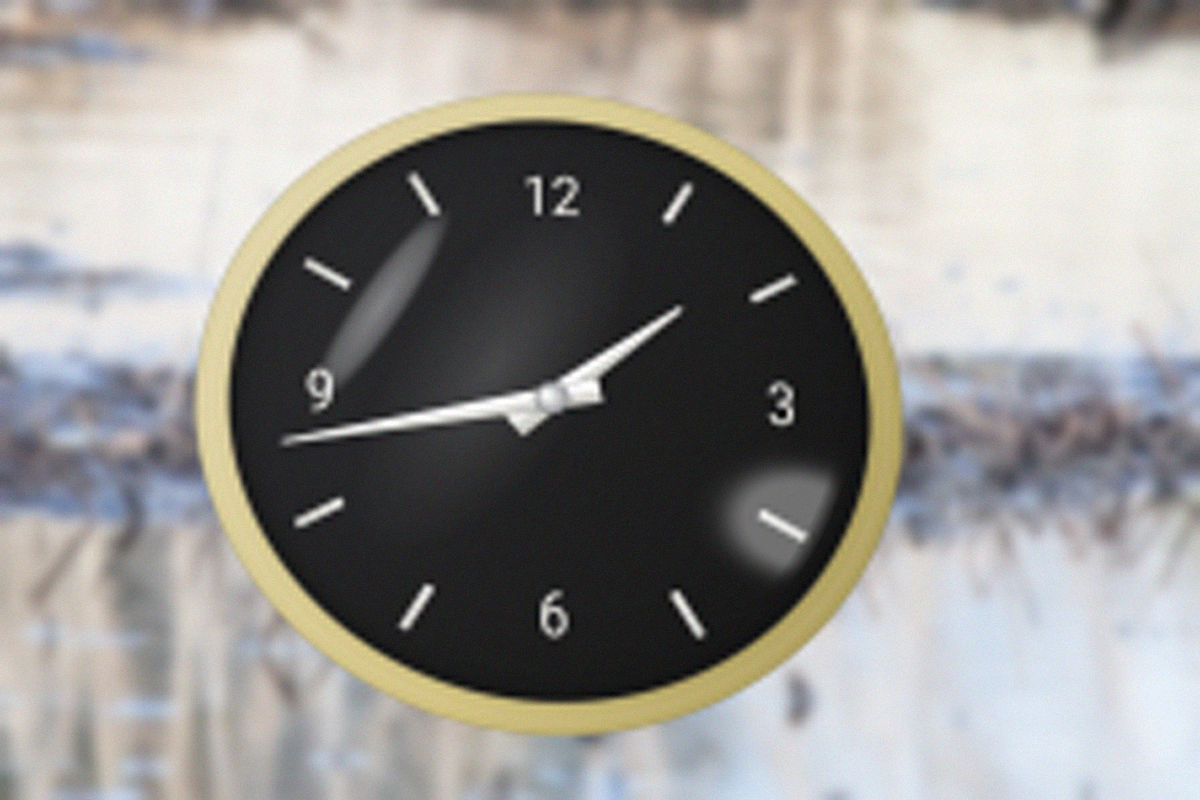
1:43
